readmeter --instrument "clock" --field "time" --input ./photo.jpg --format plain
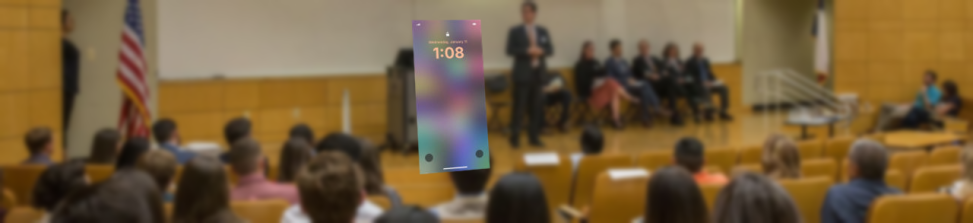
1:08
